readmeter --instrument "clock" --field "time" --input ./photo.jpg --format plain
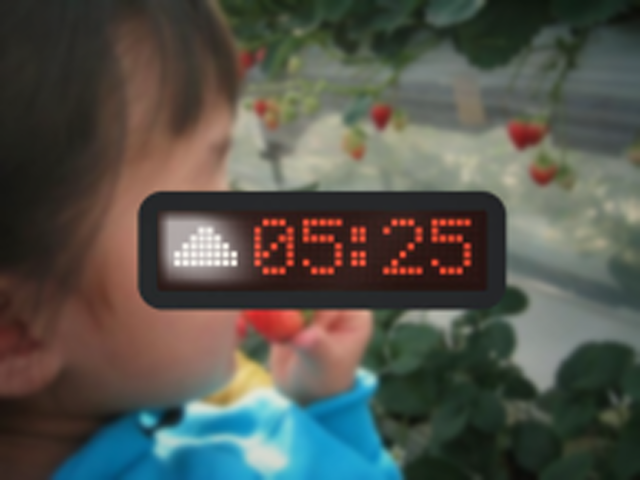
5:25
